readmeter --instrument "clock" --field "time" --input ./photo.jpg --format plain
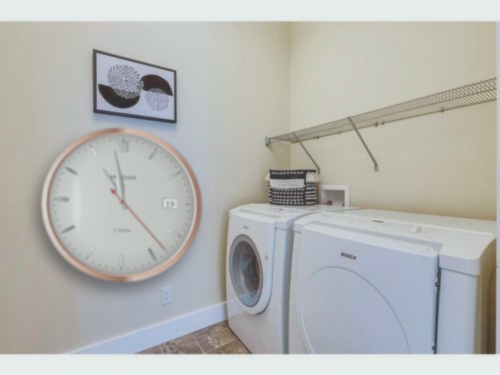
10:58:23
